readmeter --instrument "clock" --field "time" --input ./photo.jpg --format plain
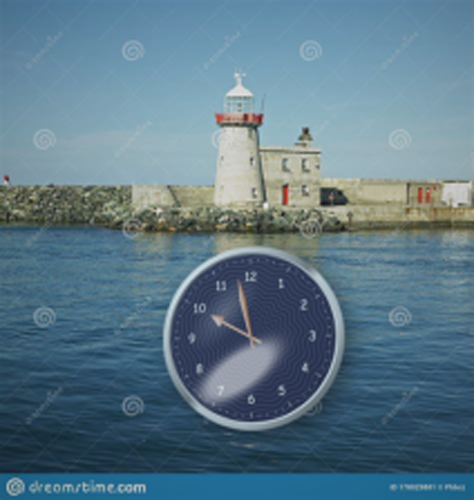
9:58
